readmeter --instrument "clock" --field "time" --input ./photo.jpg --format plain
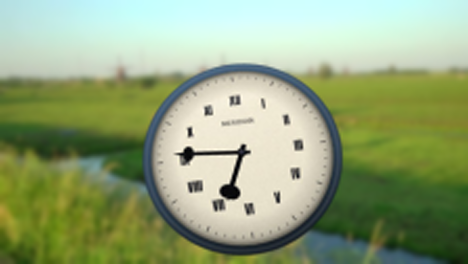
6:46
